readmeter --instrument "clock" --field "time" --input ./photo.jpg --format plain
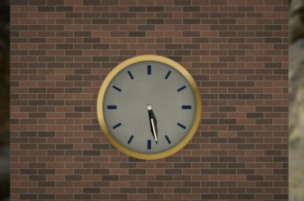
5:28
